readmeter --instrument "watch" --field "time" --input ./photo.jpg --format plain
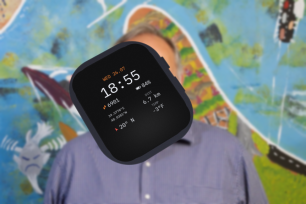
18:55
